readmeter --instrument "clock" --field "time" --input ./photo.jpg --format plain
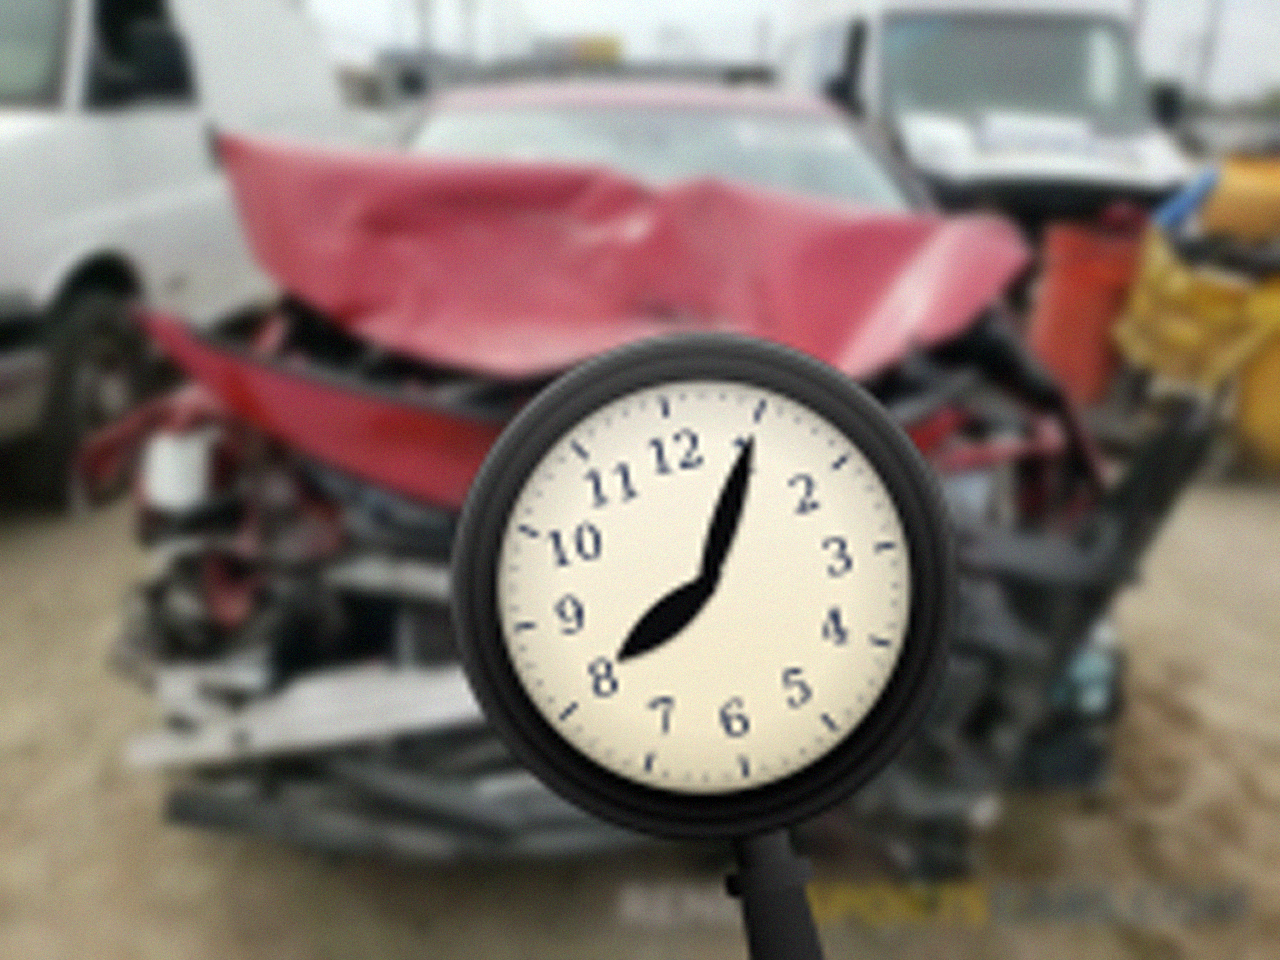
8:05
